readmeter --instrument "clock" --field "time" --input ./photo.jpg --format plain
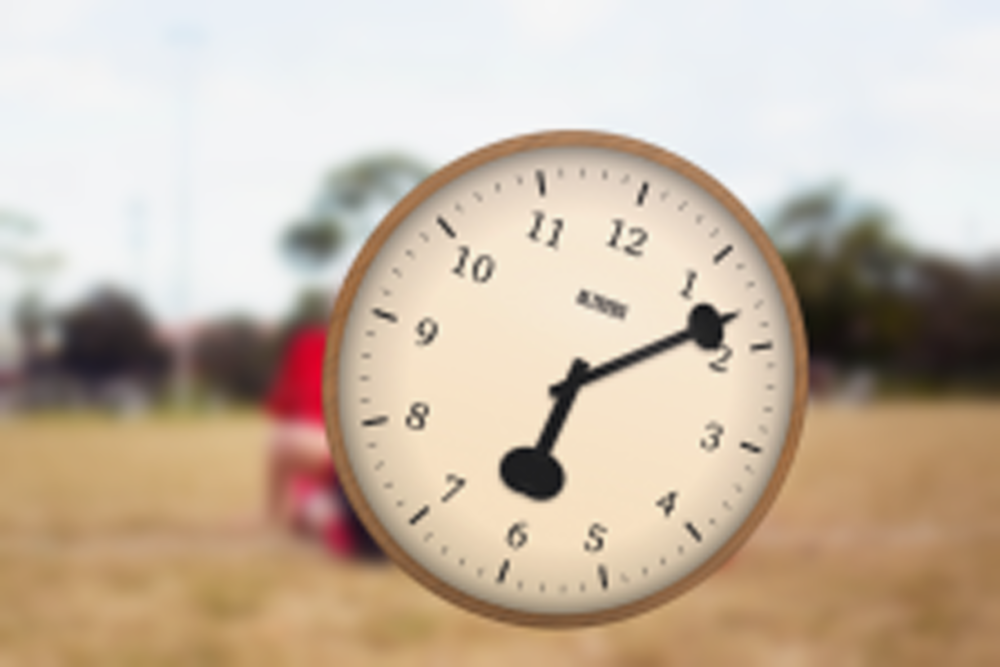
6:08
